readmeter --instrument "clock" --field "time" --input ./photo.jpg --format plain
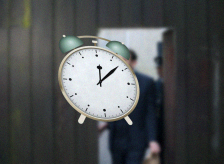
12:08
